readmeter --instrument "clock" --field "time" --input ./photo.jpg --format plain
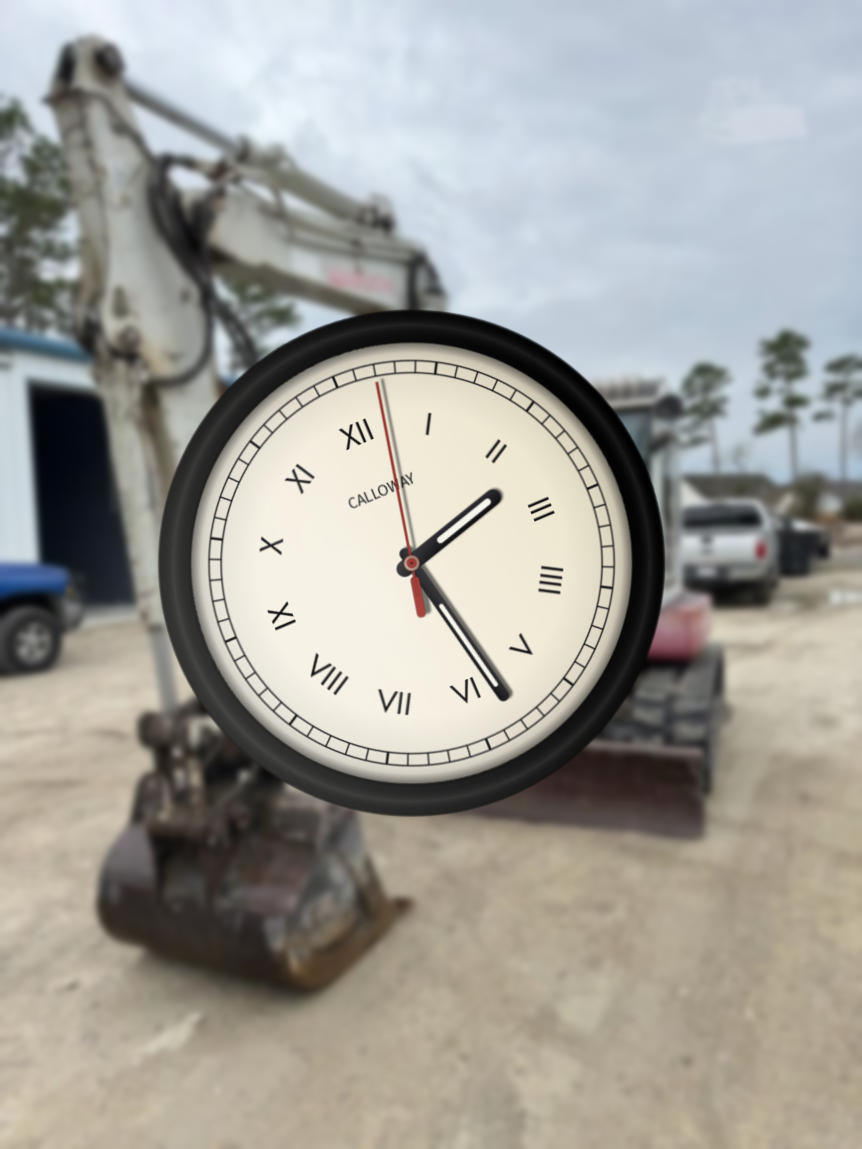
2:28:02
